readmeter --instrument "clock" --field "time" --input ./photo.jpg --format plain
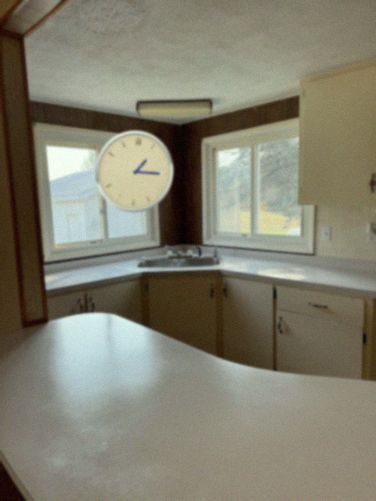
1:15
